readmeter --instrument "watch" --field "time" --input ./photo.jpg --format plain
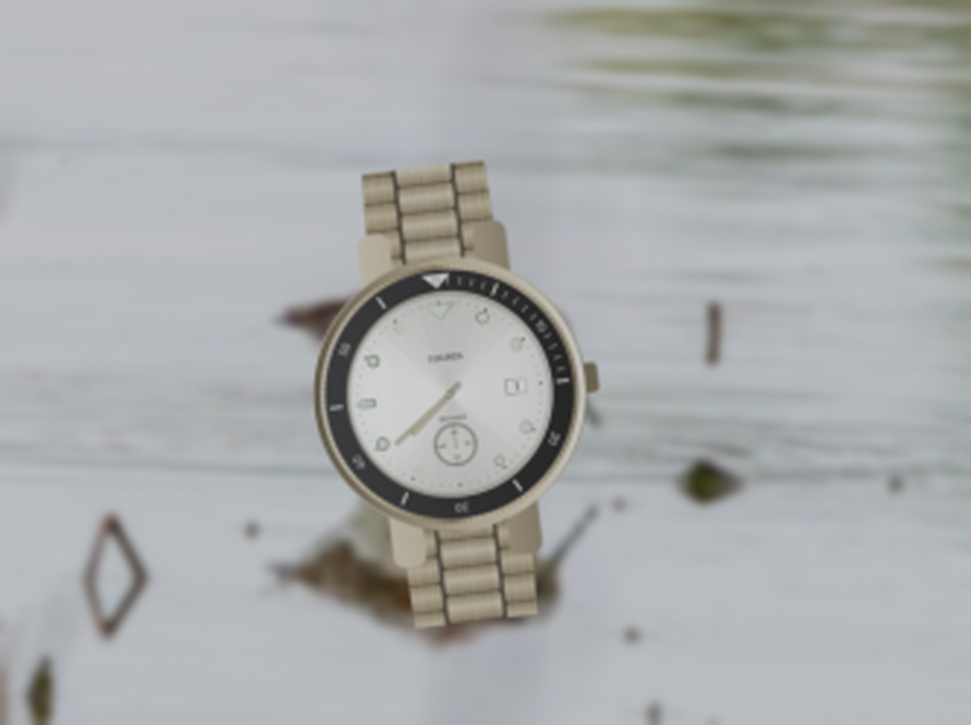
7:39
